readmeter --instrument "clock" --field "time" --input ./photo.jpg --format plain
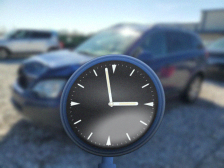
2:58
